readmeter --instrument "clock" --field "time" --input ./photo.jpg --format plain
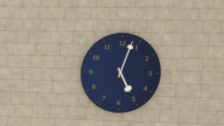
5:03
